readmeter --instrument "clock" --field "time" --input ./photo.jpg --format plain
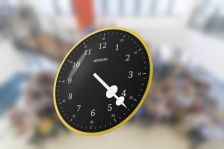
4:22
